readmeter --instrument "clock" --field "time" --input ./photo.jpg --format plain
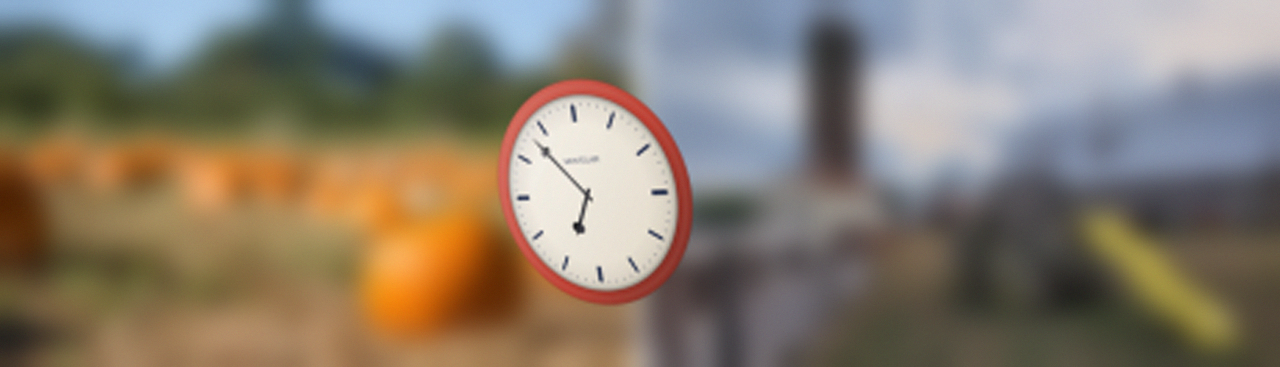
6:53
